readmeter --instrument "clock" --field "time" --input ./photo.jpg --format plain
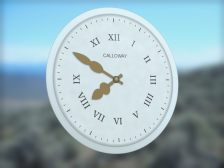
7:50
